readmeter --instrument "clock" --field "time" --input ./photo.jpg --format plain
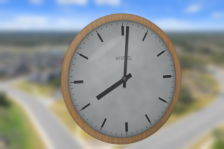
8:01
